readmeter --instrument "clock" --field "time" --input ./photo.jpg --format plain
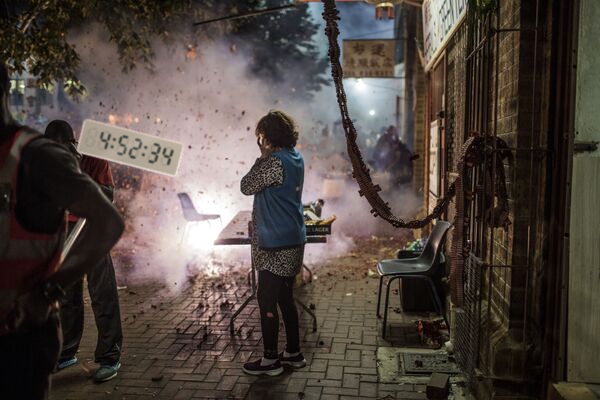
4:52:34
